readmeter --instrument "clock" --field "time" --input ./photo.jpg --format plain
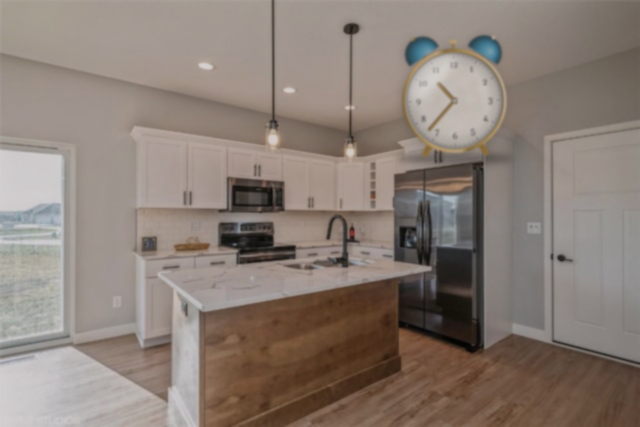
10:37
